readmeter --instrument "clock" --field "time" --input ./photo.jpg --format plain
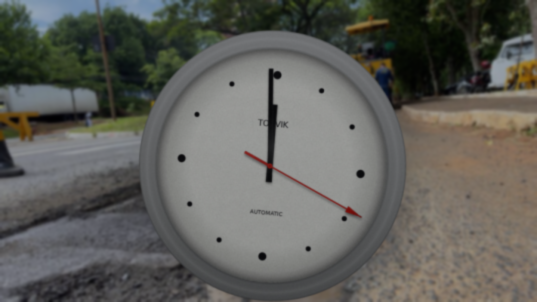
11:59:19
